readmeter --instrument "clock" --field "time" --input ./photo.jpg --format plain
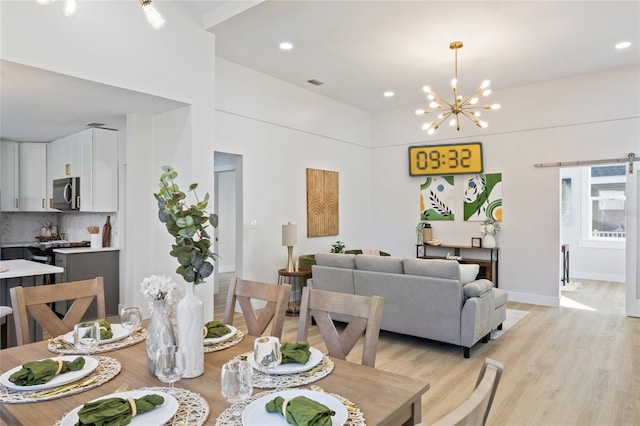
9:32
